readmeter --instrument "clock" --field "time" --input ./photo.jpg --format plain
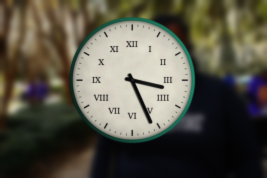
3:26
